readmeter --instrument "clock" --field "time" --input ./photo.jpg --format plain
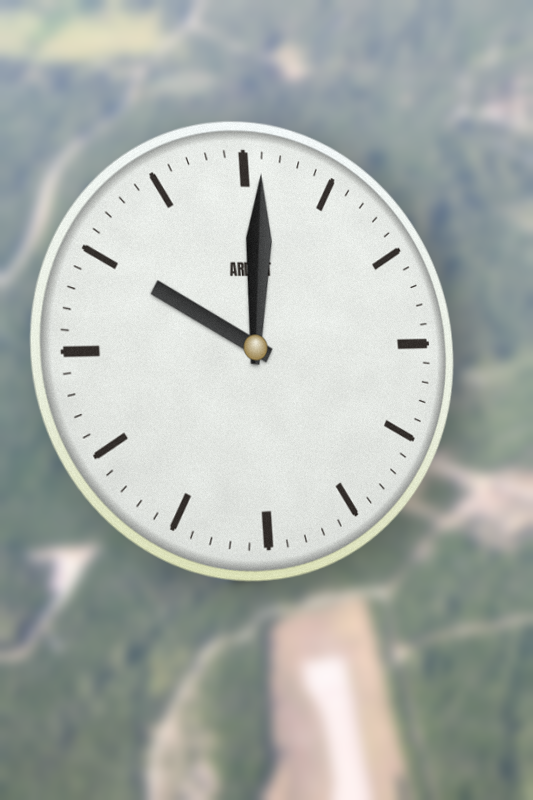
10:01
